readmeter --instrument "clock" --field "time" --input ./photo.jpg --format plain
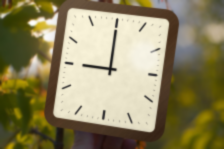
9:00
